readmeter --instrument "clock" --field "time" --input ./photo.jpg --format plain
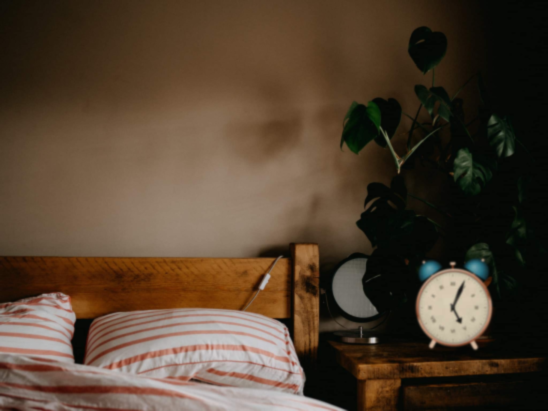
5:04
